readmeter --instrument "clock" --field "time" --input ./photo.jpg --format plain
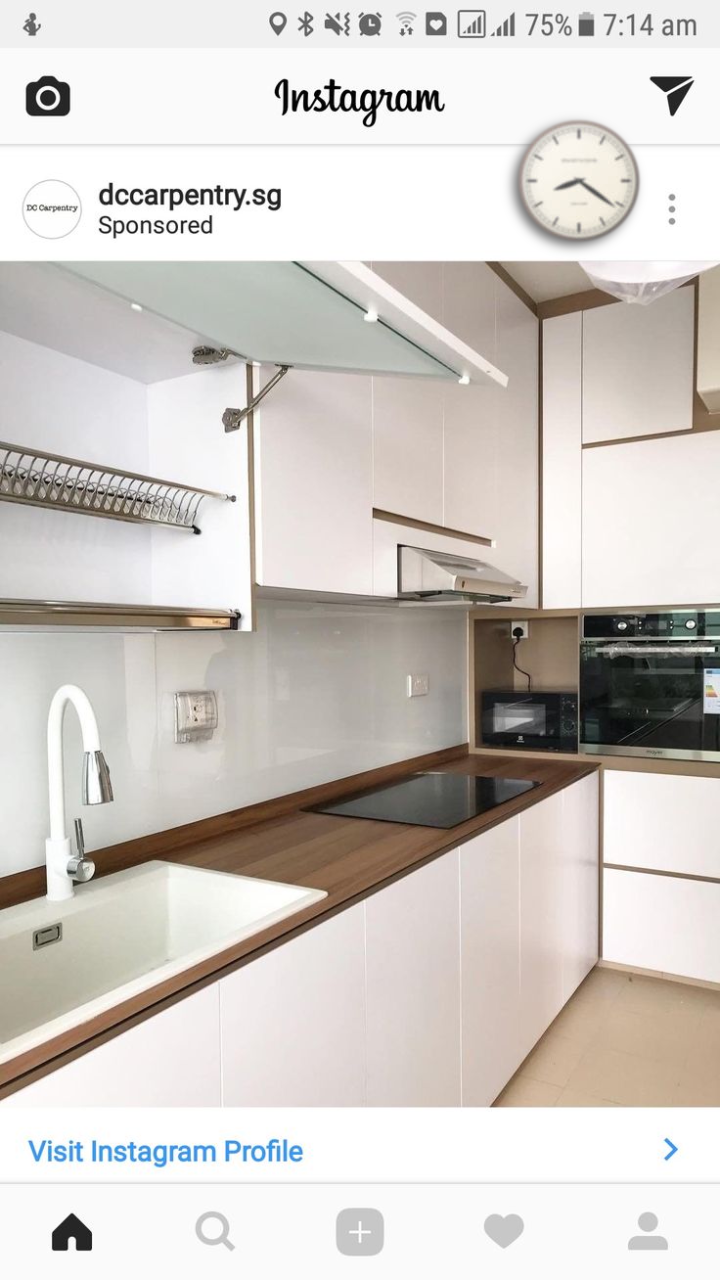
8:21
